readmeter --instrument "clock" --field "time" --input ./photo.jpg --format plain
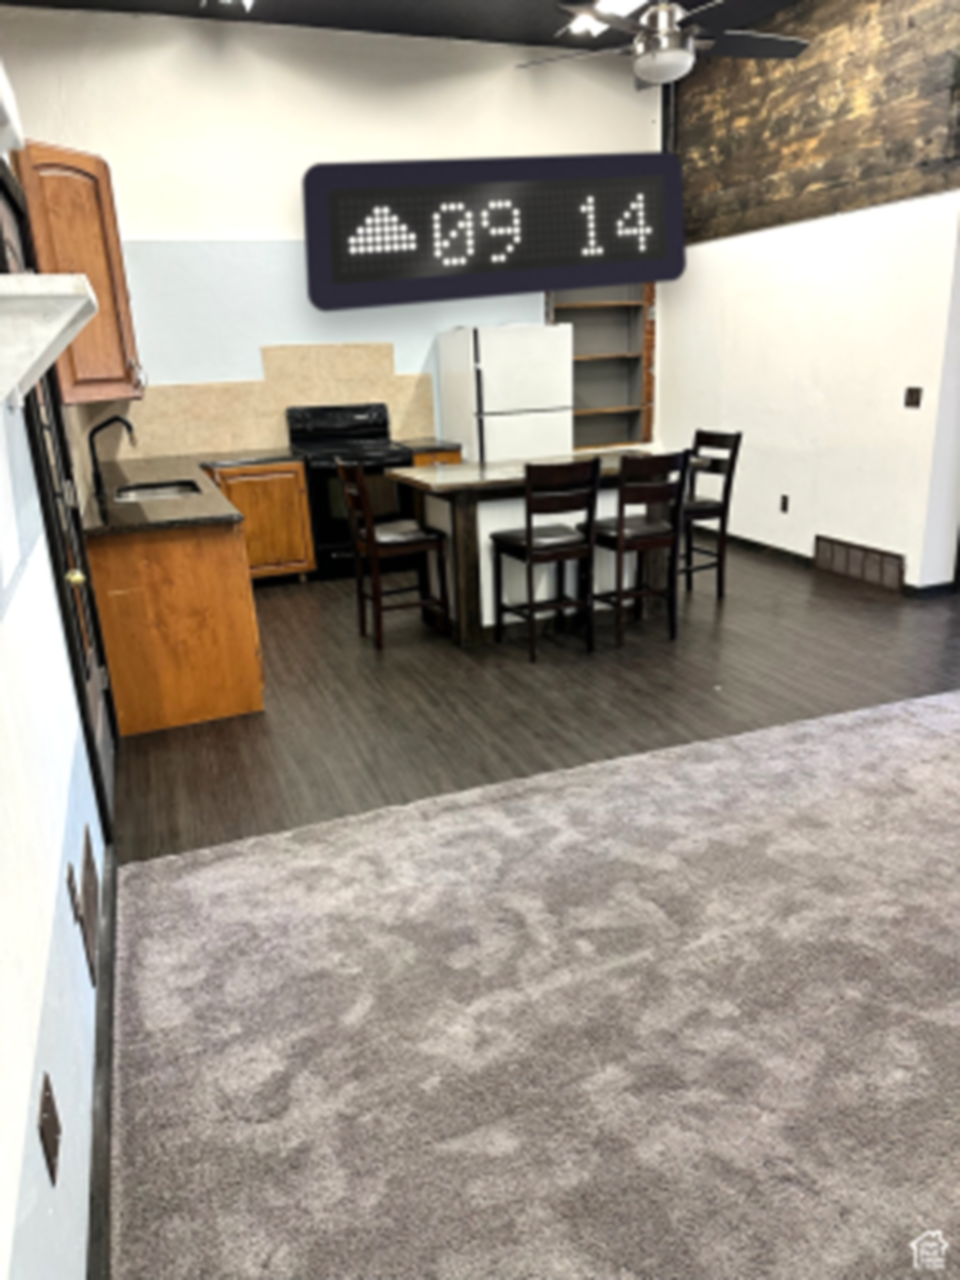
9:14
